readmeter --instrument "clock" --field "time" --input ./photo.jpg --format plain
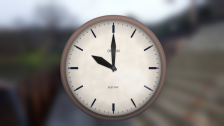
10:00
